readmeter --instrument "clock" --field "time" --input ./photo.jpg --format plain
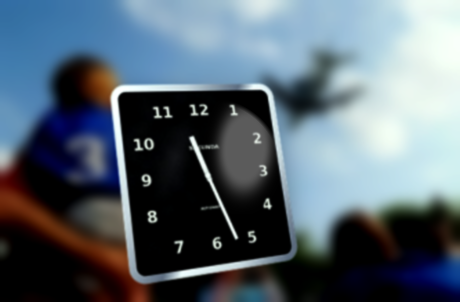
11:27
